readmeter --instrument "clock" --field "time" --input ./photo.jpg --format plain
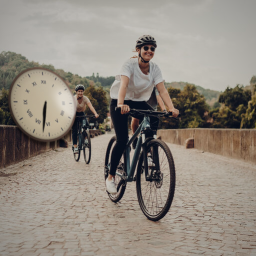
6:32
